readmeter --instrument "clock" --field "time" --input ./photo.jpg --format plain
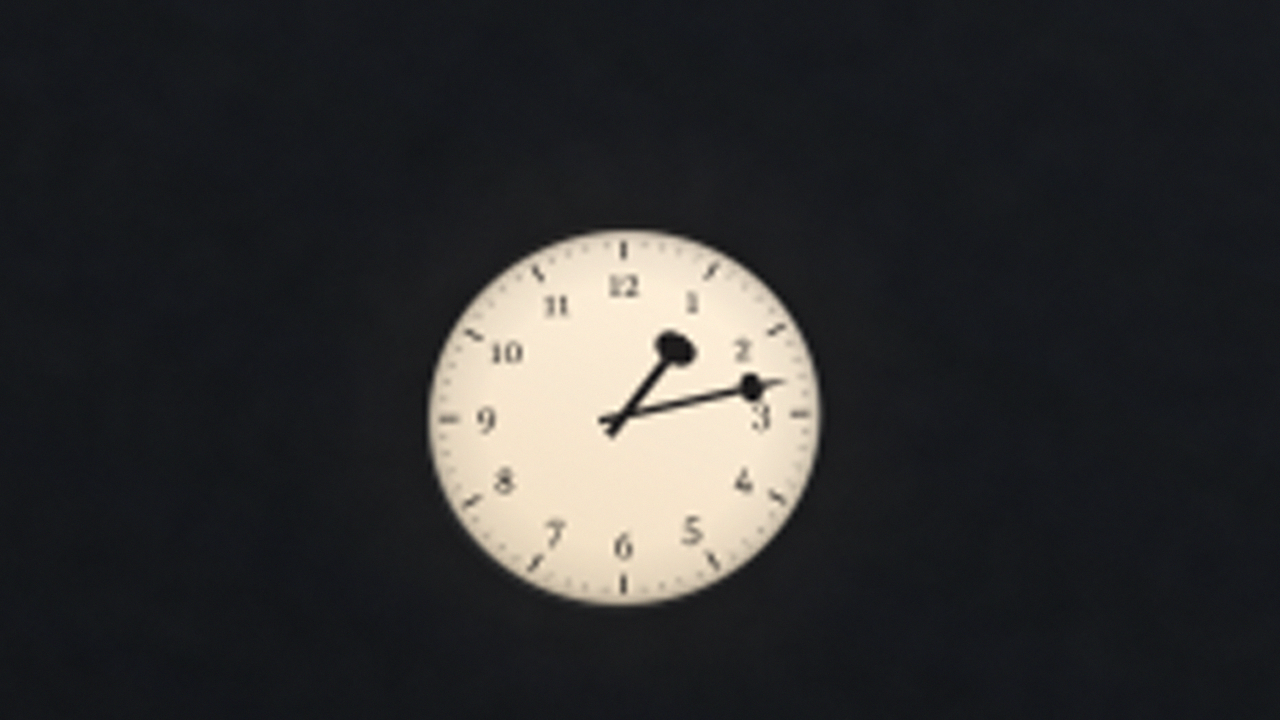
1:13
